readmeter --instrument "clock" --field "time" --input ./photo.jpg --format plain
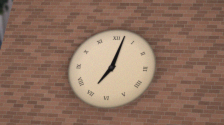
7:02
